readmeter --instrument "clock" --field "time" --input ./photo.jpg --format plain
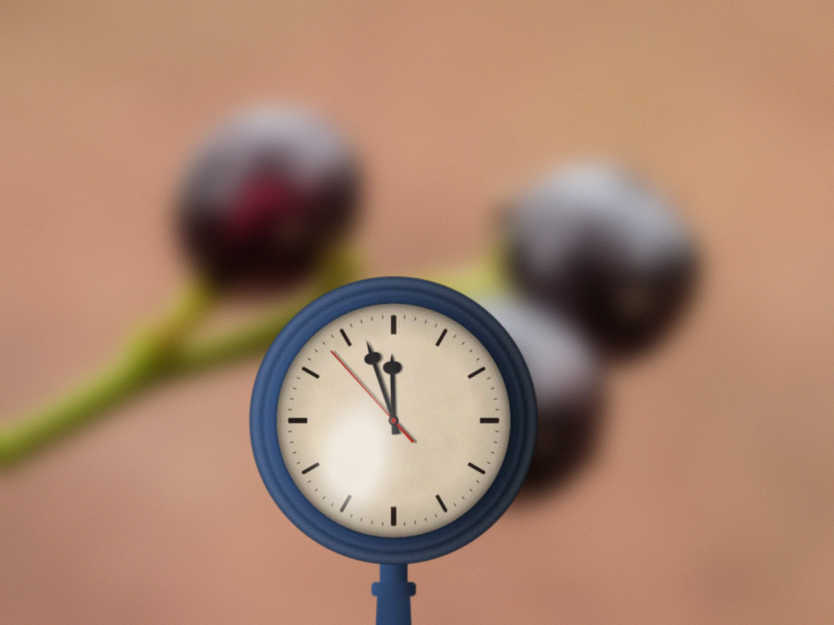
11:56:53
